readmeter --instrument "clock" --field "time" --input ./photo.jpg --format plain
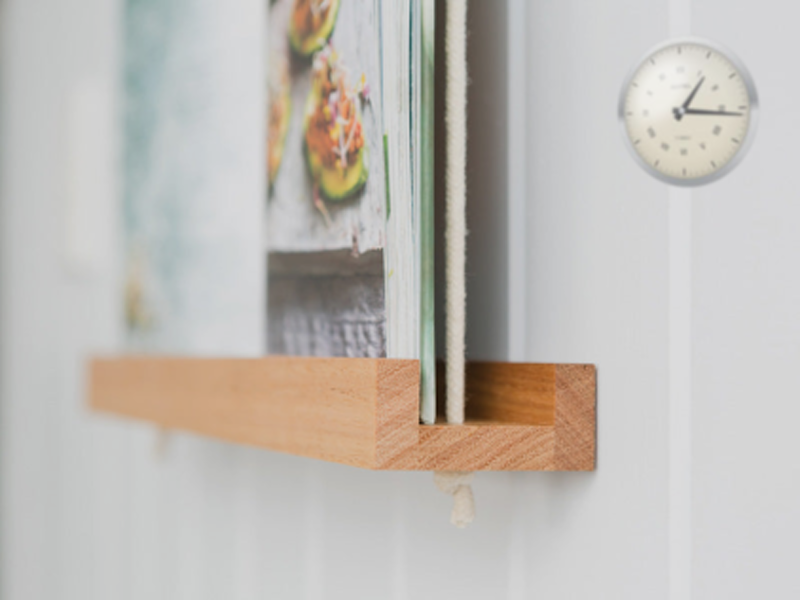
1:16
